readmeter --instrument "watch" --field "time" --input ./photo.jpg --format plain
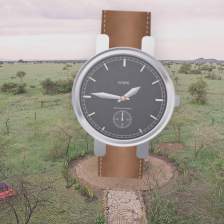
1:46
